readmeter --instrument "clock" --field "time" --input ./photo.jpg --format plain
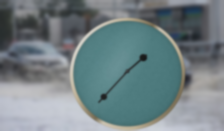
1:37
